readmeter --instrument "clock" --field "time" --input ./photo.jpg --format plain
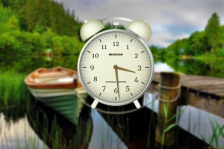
3:29
